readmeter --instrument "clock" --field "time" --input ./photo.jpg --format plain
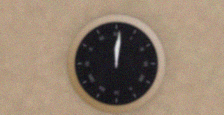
12:01
